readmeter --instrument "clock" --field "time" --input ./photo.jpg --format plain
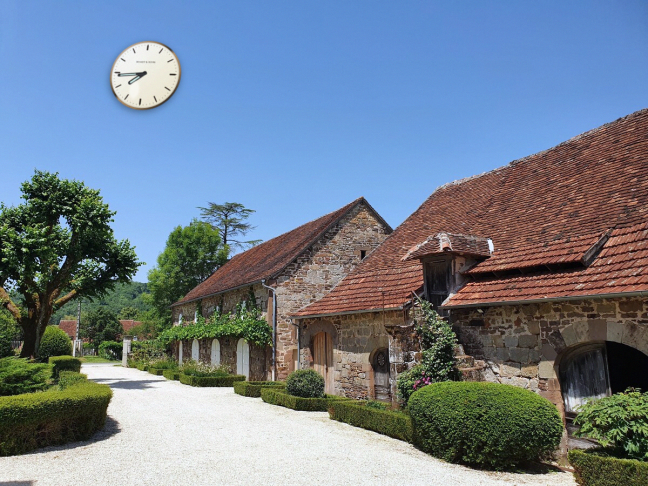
7:44
